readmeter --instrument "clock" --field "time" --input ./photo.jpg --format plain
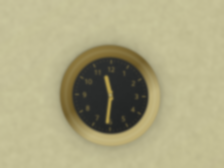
11:31
